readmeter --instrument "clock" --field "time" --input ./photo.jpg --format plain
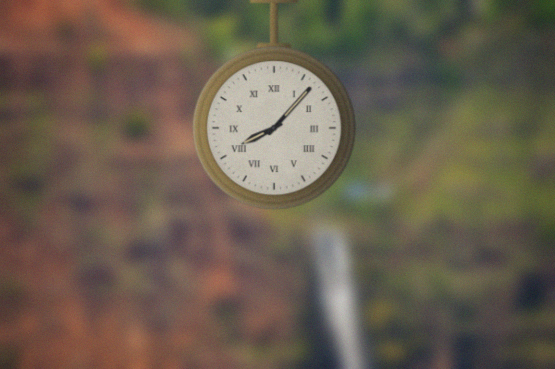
8:07
